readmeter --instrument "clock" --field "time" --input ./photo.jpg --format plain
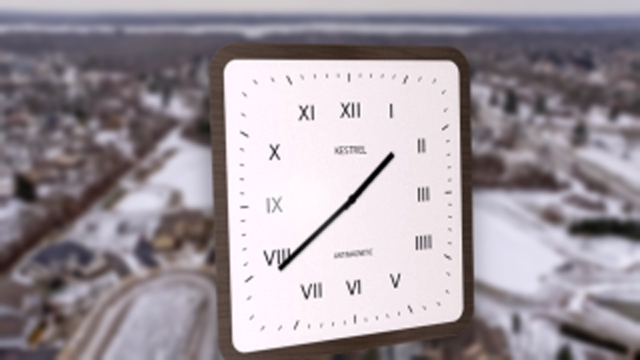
1:39
